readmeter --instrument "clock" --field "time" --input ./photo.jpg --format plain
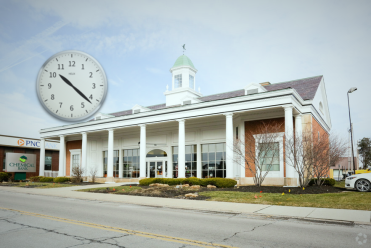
10:22
